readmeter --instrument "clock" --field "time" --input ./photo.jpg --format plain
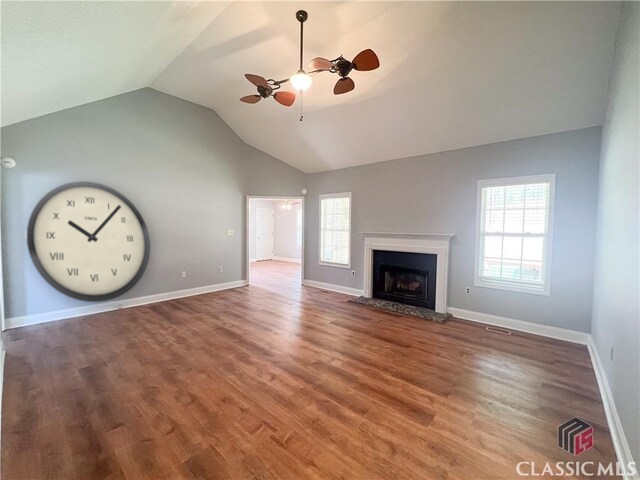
10:07
